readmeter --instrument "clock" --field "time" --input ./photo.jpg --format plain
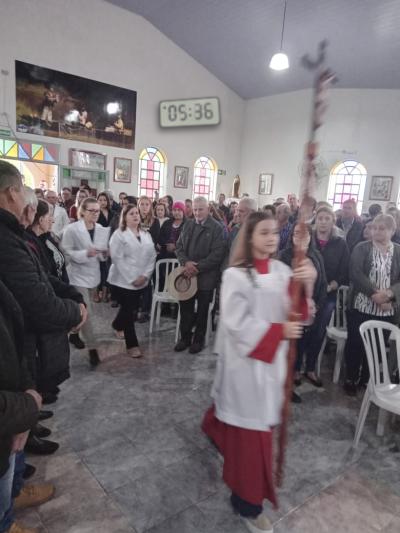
5:36
